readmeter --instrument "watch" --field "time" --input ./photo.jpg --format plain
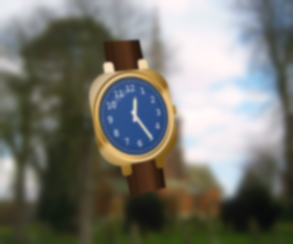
12:25
